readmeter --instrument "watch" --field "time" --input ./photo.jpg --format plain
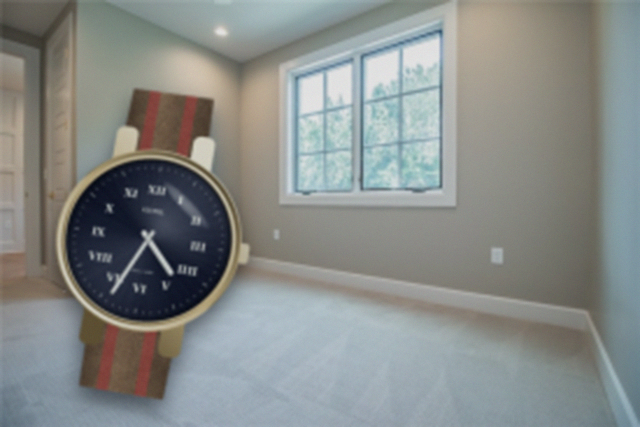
4:34
